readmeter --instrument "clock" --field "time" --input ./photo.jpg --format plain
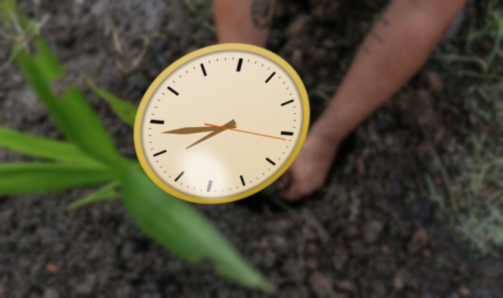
7:43:16
